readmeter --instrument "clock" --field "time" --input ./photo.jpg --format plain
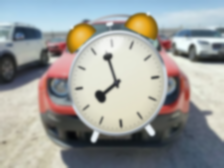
7:58
